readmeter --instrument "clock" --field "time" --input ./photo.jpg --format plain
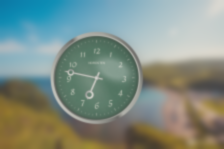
6:47
